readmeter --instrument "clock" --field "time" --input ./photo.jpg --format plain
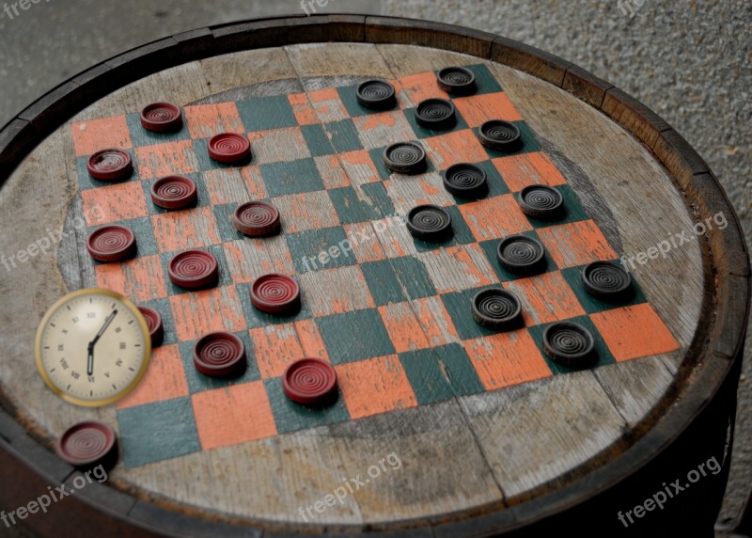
6:06
